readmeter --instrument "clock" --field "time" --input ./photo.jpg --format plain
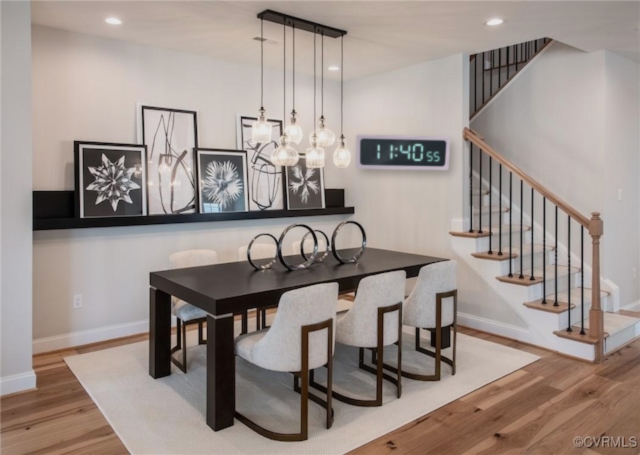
11:40
